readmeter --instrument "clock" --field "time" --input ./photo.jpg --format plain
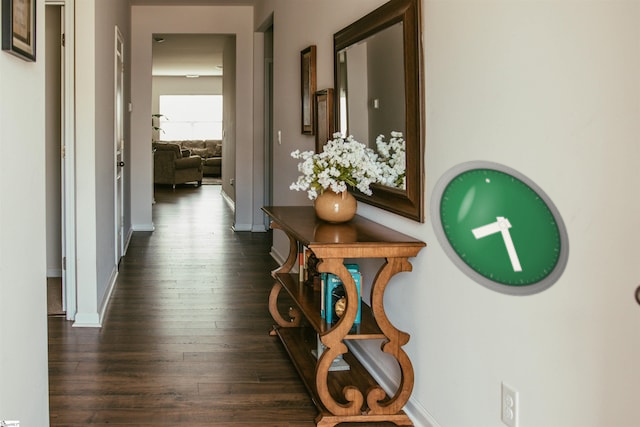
8:30
